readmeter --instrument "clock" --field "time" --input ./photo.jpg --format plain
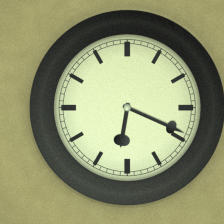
6:19
